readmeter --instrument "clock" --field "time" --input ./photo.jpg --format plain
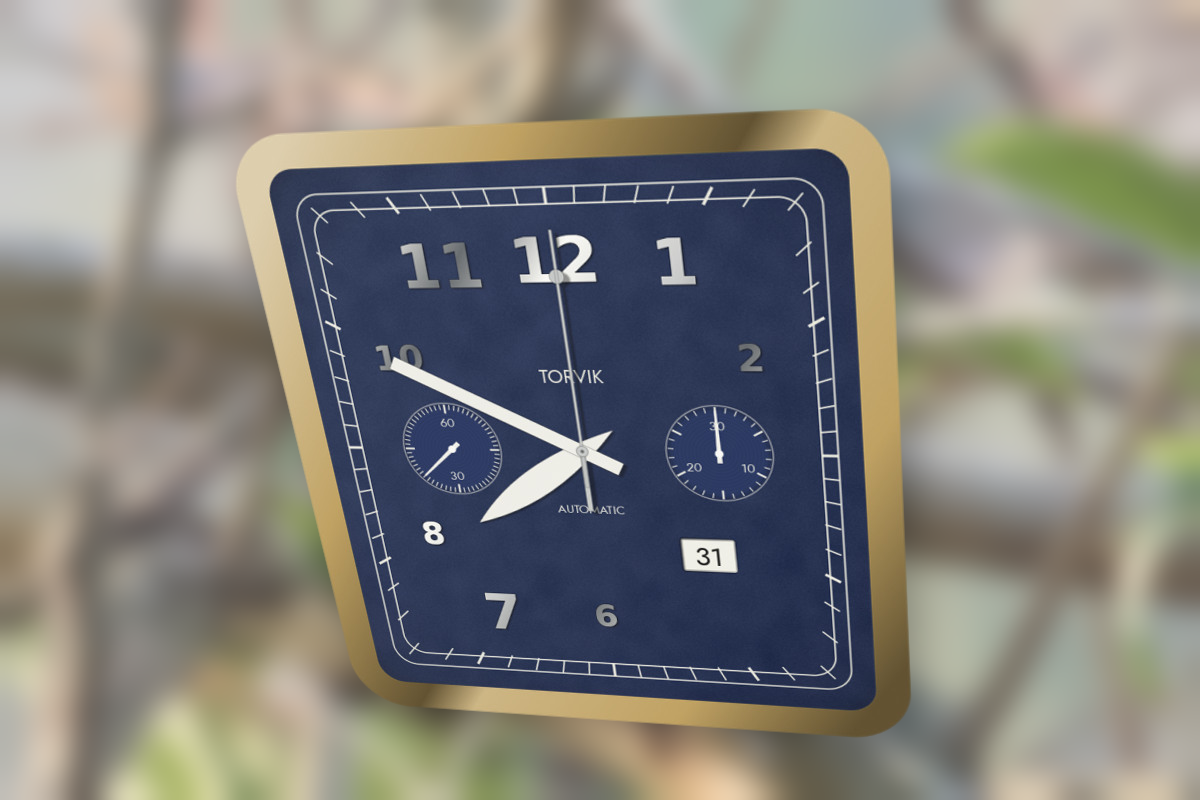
7:49:38
